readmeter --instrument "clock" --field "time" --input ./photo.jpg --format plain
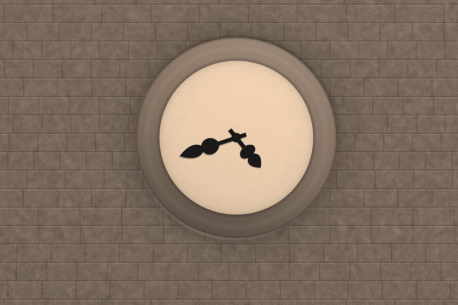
4:42
